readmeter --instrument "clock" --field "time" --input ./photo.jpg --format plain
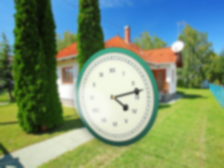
4:13
